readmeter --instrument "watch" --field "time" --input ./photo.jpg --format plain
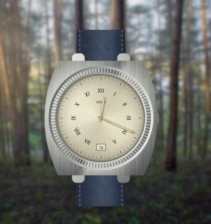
12:19
